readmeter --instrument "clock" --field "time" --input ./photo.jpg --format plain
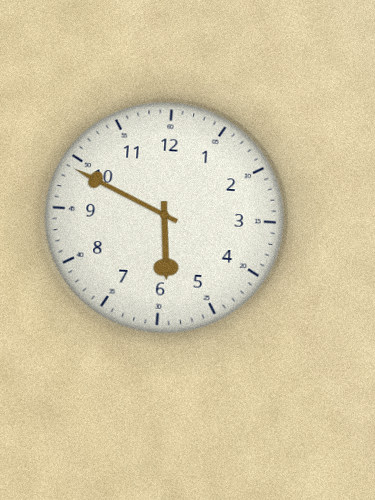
5:49
